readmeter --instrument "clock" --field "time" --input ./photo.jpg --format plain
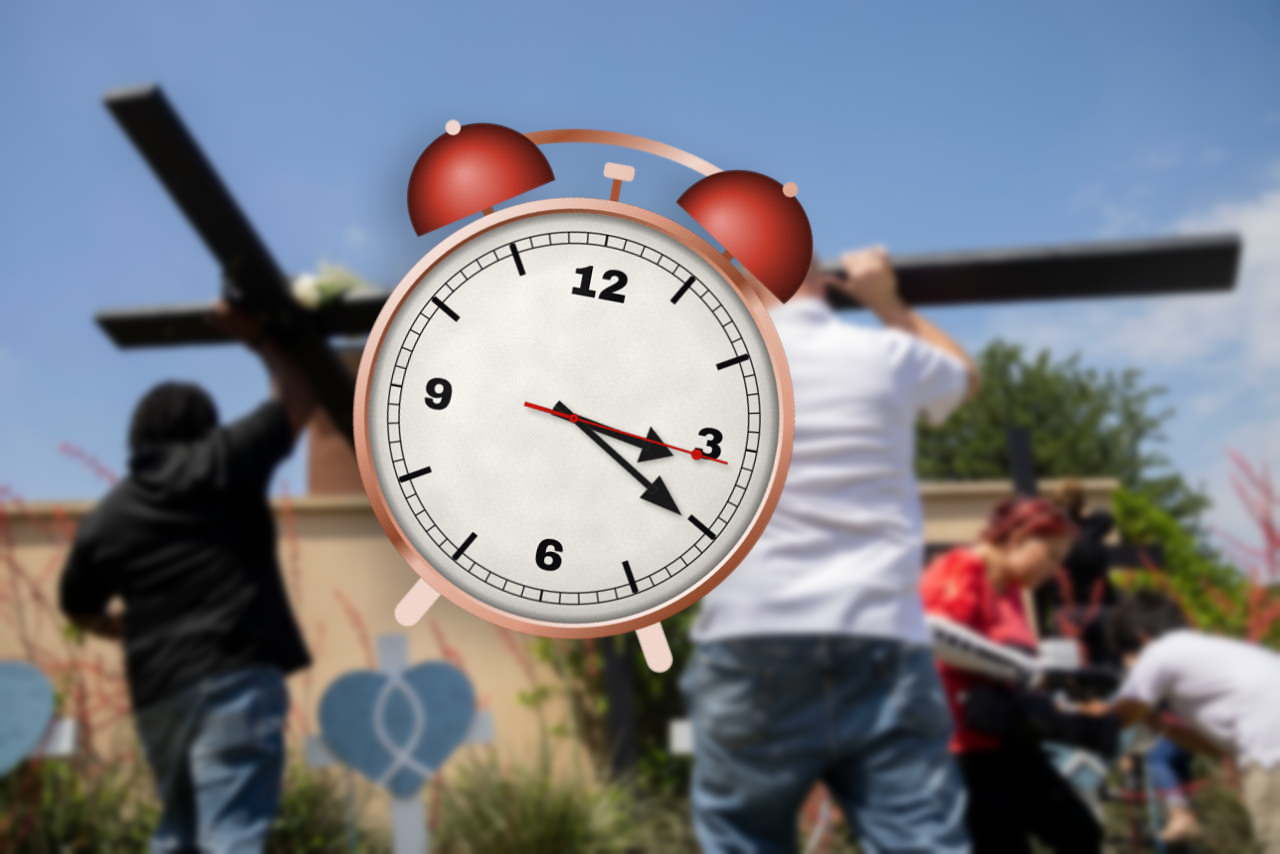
3:20:16
